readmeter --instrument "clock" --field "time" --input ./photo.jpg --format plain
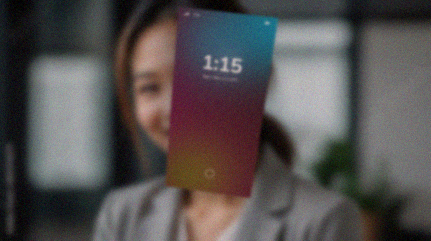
1:15
